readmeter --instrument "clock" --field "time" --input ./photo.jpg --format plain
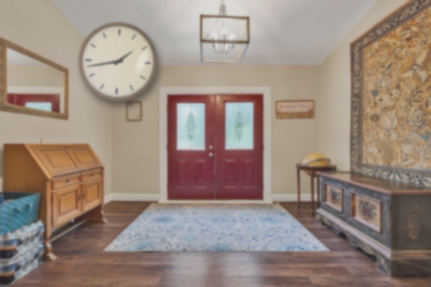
1:43
